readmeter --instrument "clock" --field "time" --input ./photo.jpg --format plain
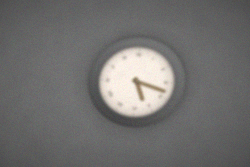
5:18
